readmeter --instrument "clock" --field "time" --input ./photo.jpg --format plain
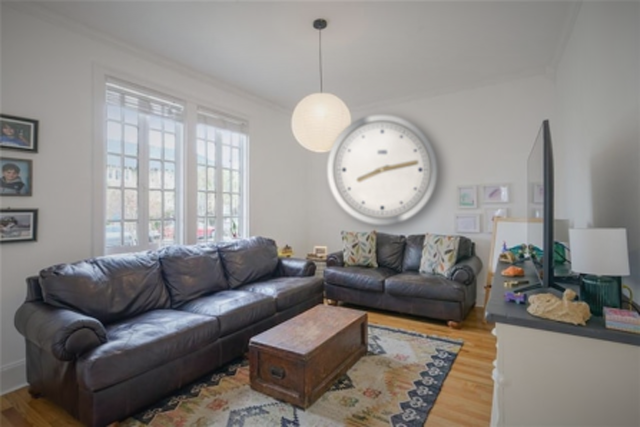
8:13
